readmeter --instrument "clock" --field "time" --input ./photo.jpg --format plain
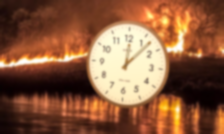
12:07
